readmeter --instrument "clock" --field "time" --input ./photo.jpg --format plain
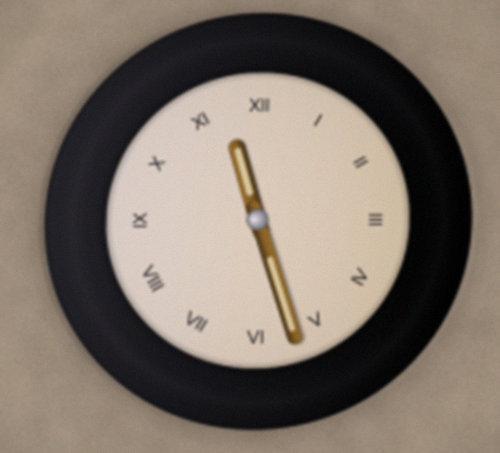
11:27
